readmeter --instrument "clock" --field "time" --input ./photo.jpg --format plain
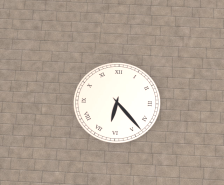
6:23
